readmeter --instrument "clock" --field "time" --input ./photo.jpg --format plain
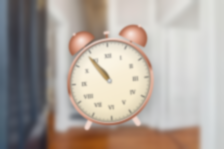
10:54
